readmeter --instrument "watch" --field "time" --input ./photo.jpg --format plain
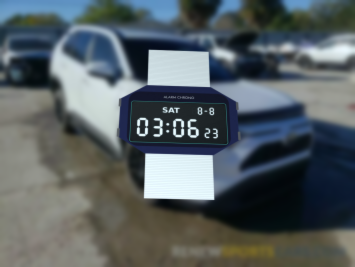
3:06:23
